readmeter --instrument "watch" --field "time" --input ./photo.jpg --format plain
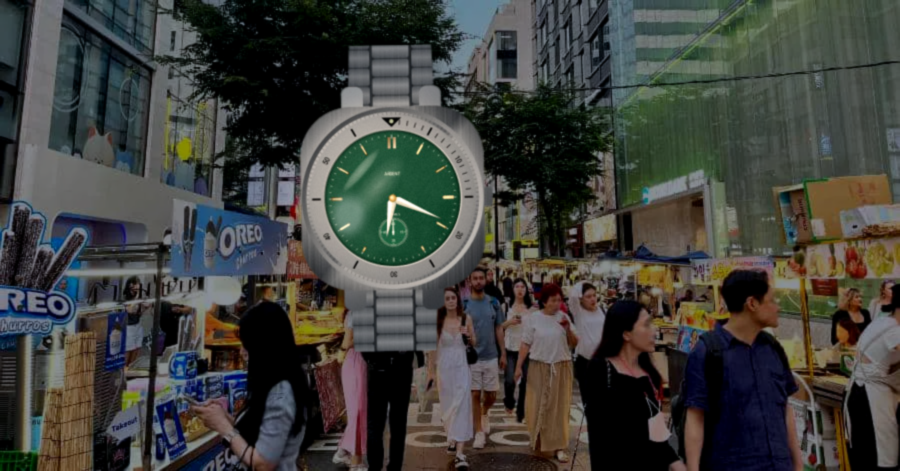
6:19
